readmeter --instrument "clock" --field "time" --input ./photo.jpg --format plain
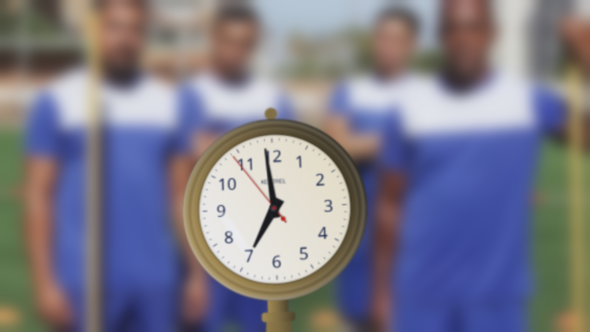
6:58:54
